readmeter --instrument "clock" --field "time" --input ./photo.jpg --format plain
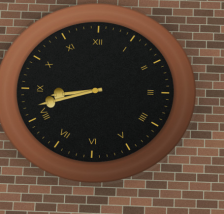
8:42
